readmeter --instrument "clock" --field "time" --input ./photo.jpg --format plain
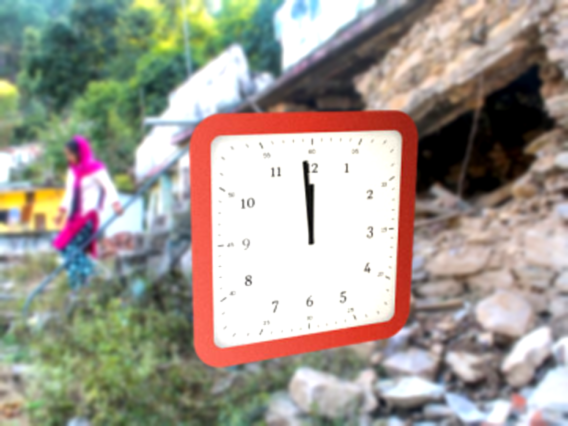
11:59
